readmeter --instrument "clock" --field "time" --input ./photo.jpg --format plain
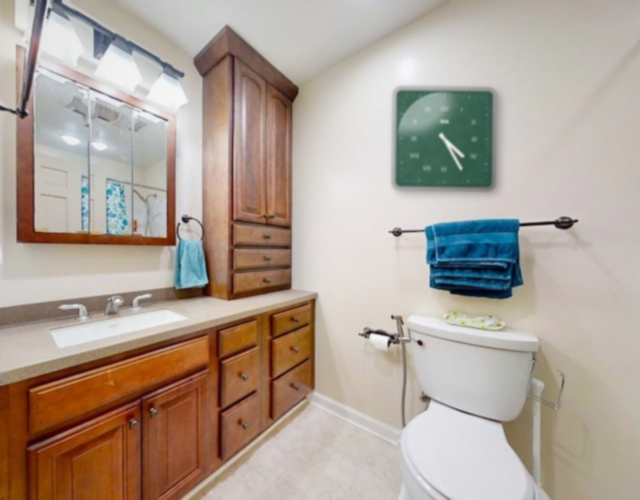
4:25
